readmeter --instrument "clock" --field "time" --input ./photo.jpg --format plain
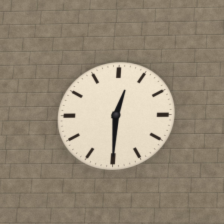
12:30
